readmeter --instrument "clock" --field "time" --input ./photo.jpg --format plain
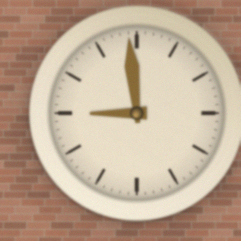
8:59
